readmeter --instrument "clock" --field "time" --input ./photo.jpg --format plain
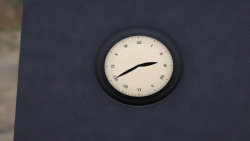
2:40
